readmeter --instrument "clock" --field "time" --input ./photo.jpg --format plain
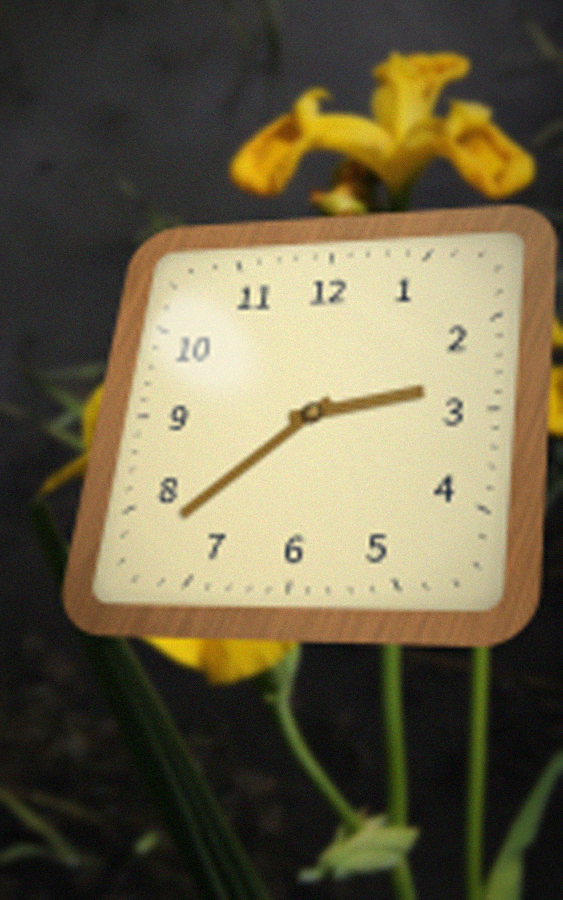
2:38
